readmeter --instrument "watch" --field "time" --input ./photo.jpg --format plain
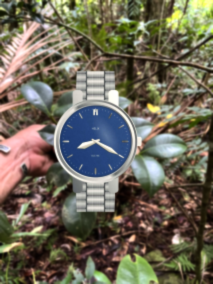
8:20
